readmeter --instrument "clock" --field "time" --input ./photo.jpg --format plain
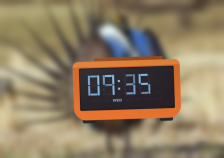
9:35
